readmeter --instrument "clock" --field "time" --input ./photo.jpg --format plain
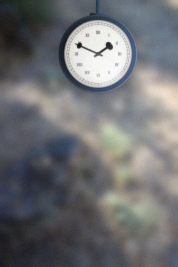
1:49
